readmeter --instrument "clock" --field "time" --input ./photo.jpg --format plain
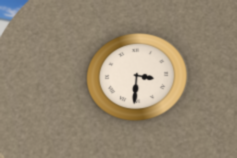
3:31
